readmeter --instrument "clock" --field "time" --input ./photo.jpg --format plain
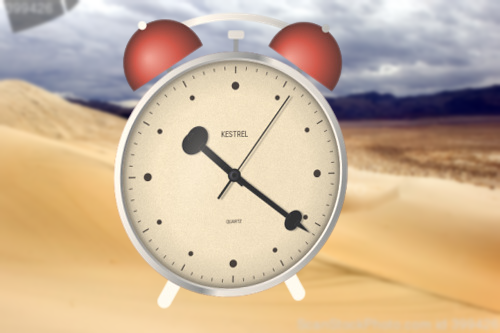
10:21:06
